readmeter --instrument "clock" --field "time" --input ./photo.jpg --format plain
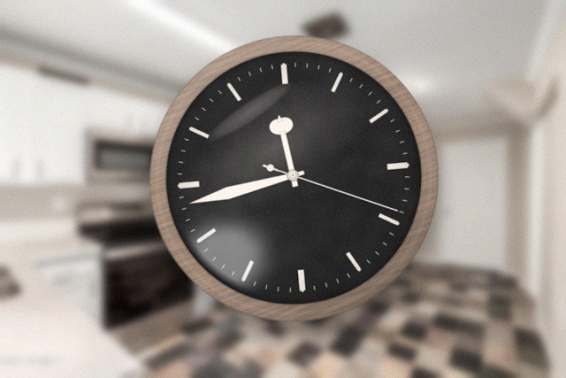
11:43:19
